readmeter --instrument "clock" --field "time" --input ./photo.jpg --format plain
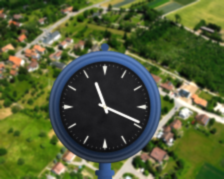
11:19
